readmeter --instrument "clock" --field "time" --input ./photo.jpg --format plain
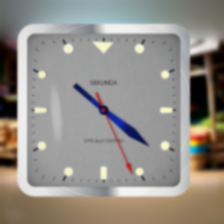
10:21:26
